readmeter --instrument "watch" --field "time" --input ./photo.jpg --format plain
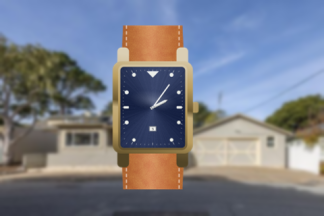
2:06
